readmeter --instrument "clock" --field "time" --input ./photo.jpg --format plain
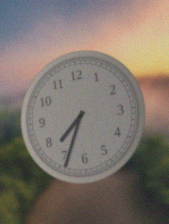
7:34
